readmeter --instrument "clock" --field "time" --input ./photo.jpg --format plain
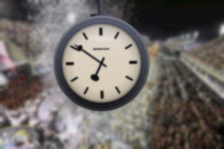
6:51
